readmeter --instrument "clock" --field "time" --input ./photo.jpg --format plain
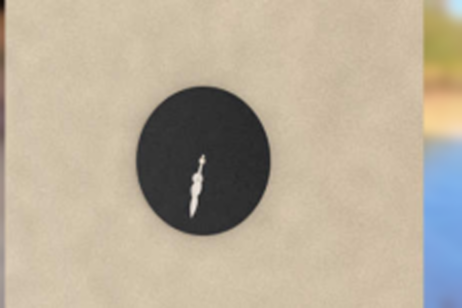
6:32
